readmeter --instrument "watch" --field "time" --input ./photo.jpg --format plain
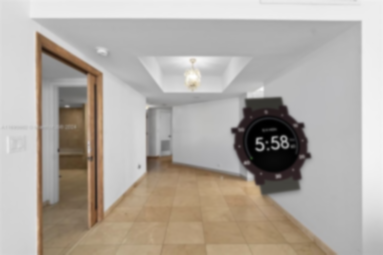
5:58
